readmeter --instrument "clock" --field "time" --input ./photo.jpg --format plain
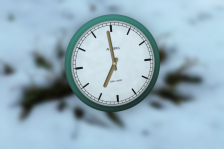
6:59
